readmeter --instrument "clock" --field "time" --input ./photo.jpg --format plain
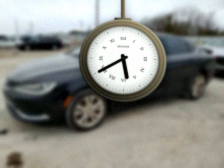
5:40
